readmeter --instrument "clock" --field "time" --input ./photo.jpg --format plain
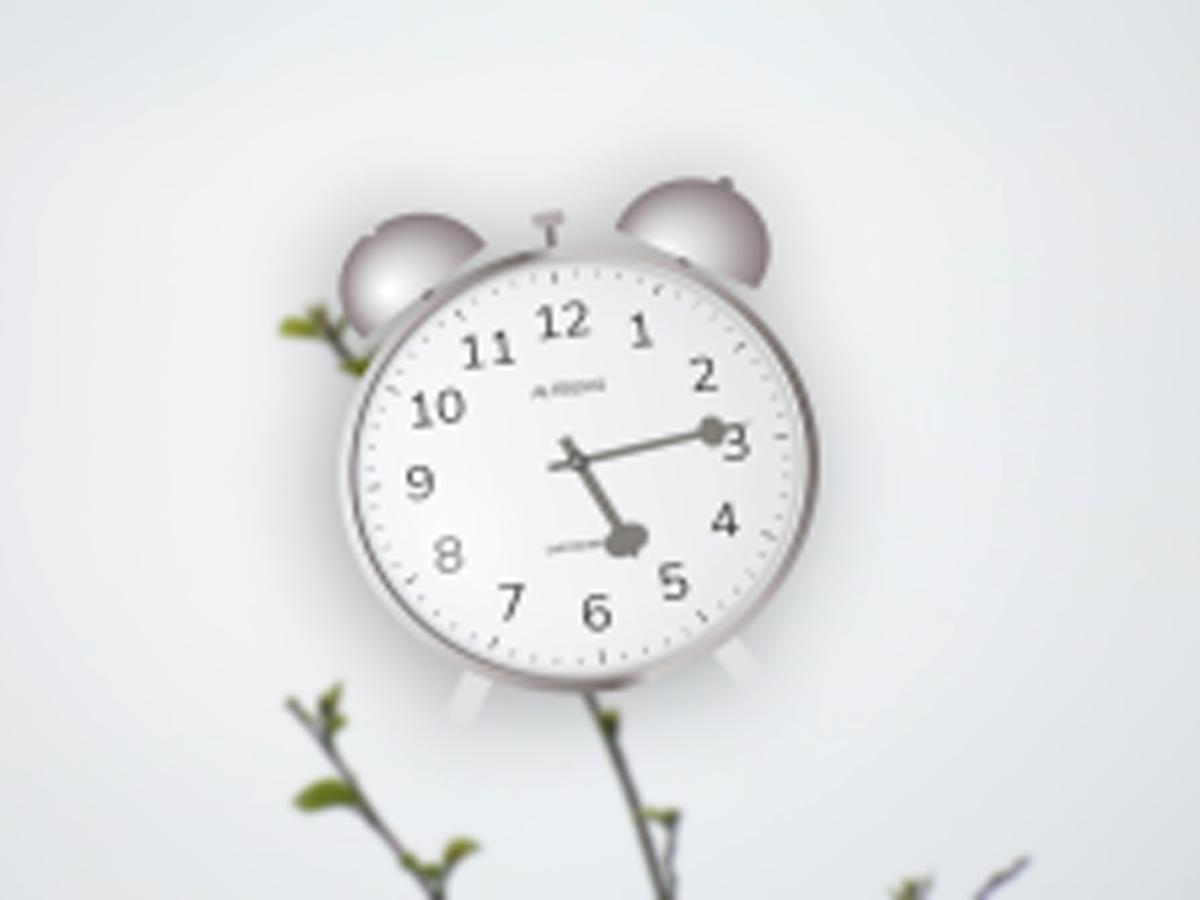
5:14
